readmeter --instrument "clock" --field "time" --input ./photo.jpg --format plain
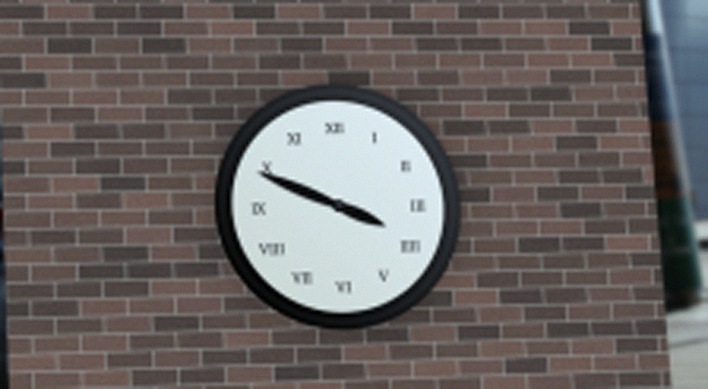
3:49
